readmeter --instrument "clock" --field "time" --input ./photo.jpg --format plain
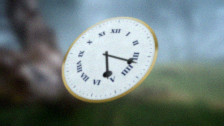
5:17
